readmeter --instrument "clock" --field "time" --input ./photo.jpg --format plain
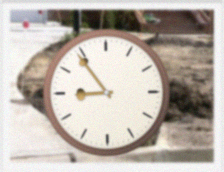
8:54
